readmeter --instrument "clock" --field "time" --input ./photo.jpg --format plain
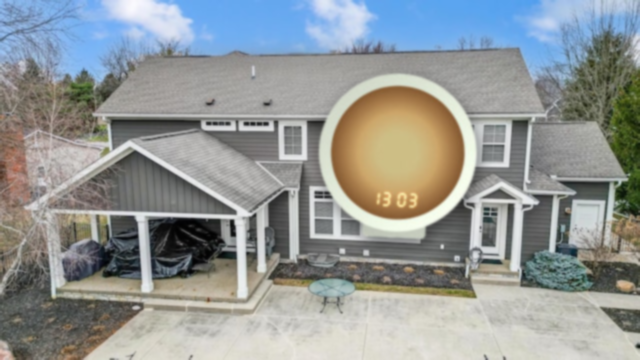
13:03
